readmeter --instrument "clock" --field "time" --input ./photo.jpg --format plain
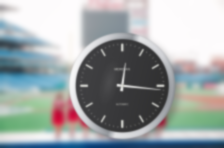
12:16
